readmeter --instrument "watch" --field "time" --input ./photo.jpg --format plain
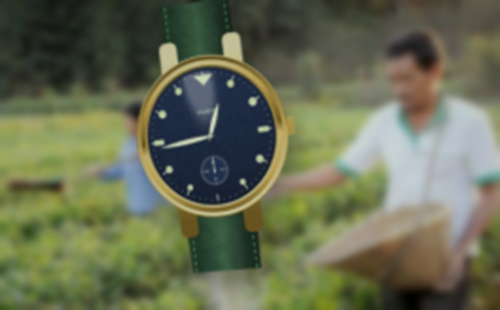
12:44
